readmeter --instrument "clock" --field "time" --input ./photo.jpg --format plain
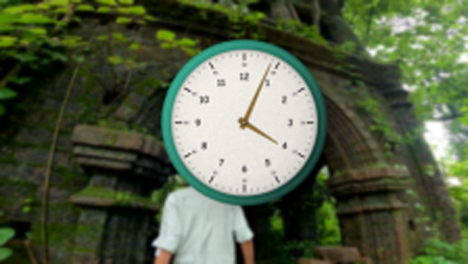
4:04
